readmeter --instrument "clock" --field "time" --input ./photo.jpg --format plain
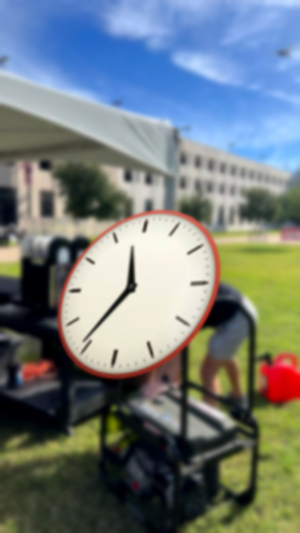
11:36
